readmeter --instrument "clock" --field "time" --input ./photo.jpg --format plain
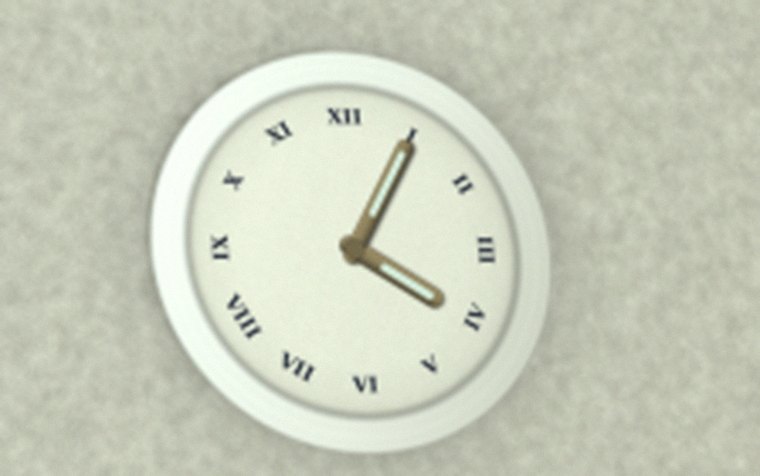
4:05
